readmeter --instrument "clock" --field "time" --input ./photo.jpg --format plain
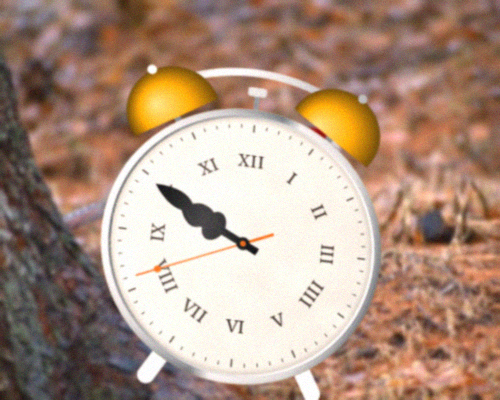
9:49:41
